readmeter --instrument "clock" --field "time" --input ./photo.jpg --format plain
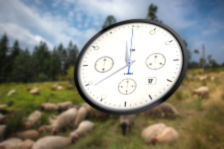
11:39
